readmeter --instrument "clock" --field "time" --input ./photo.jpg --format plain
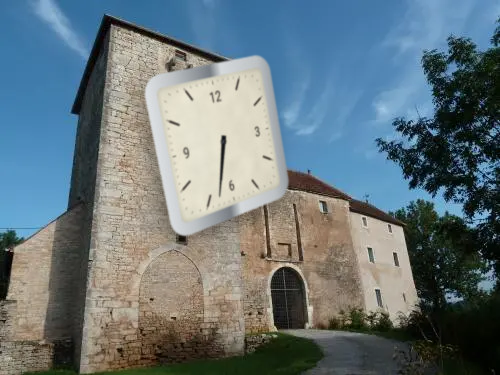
6:33
